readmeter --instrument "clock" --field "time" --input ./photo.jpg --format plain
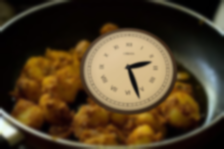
2:27
